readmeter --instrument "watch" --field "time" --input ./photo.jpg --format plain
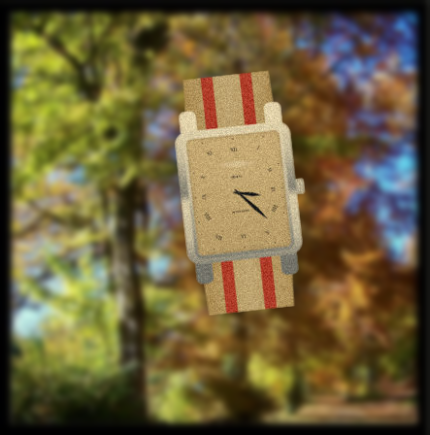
3:23
